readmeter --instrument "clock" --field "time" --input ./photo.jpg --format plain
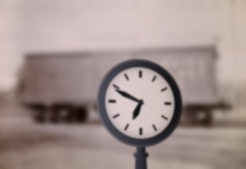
6:49
